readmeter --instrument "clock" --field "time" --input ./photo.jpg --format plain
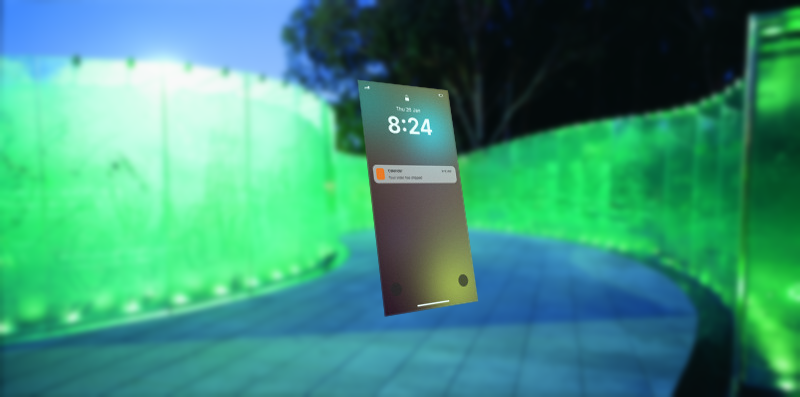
8:24
